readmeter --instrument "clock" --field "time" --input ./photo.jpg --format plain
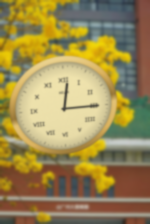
12:15
